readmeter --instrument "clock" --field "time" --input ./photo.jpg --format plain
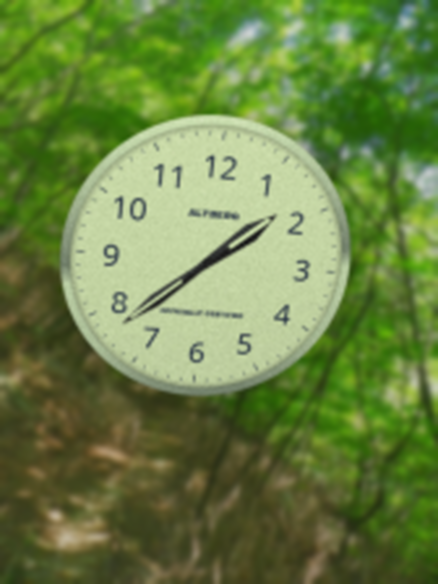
1:38
